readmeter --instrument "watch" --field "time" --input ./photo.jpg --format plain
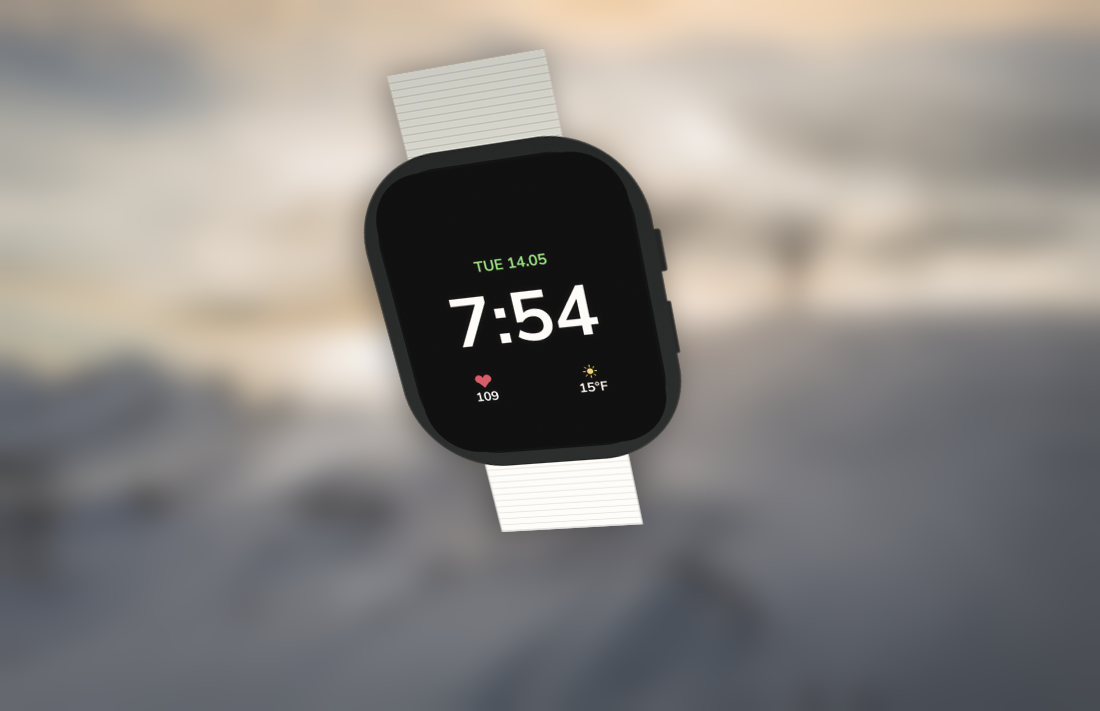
7:54
